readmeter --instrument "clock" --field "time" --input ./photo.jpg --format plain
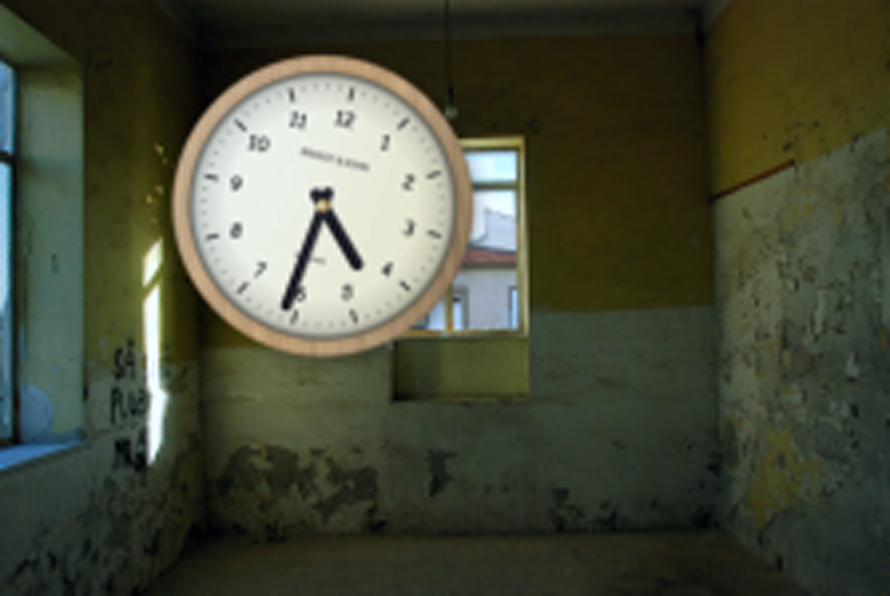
4:31
